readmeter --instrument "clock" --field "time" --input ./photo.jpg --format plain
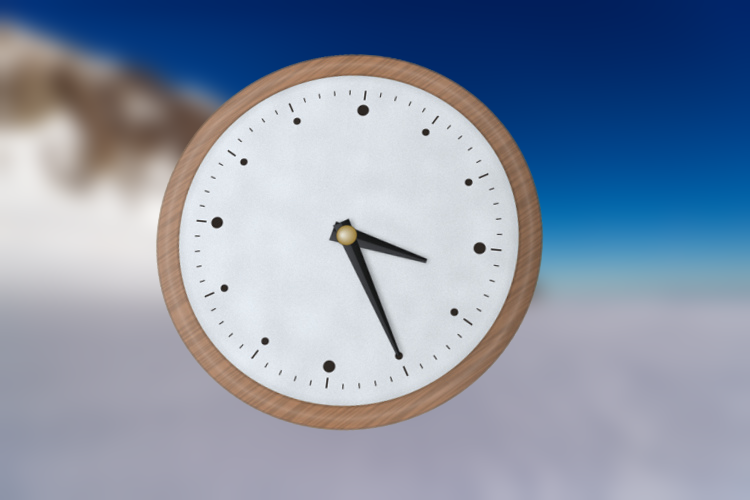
3:25
